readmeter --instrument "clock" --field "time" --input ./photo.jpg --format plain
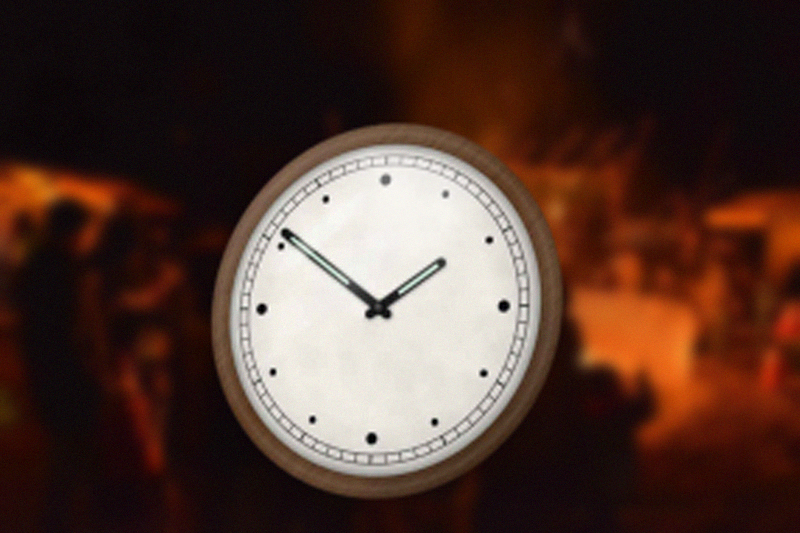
1:51
